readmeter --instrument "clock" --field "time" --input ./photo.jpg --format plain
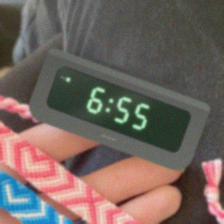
6:55
